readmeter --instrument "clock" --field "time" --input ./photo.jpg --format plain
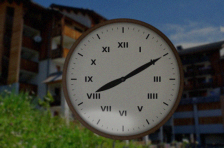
8:10
